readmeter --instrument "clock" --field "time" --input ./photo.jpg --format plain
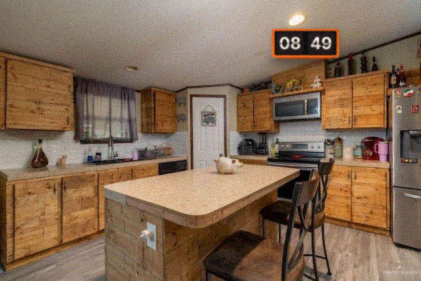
8:49
